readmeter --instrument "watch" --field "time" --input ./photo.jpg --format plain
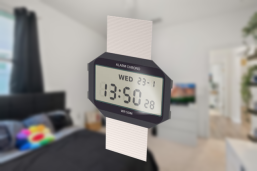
13:50:28
